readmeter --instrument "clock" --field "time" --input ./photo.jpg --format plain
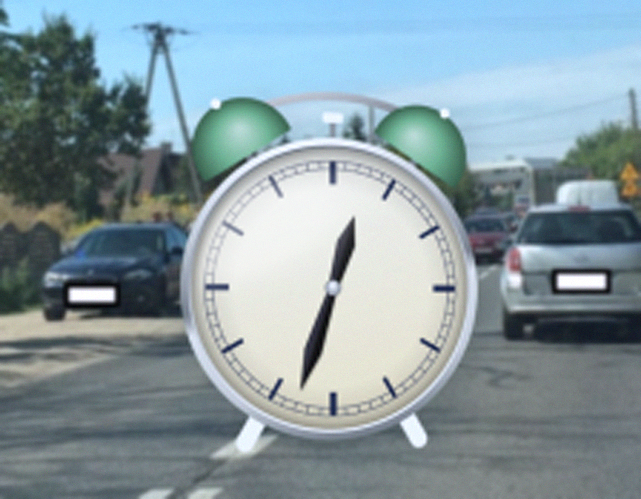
12:33
